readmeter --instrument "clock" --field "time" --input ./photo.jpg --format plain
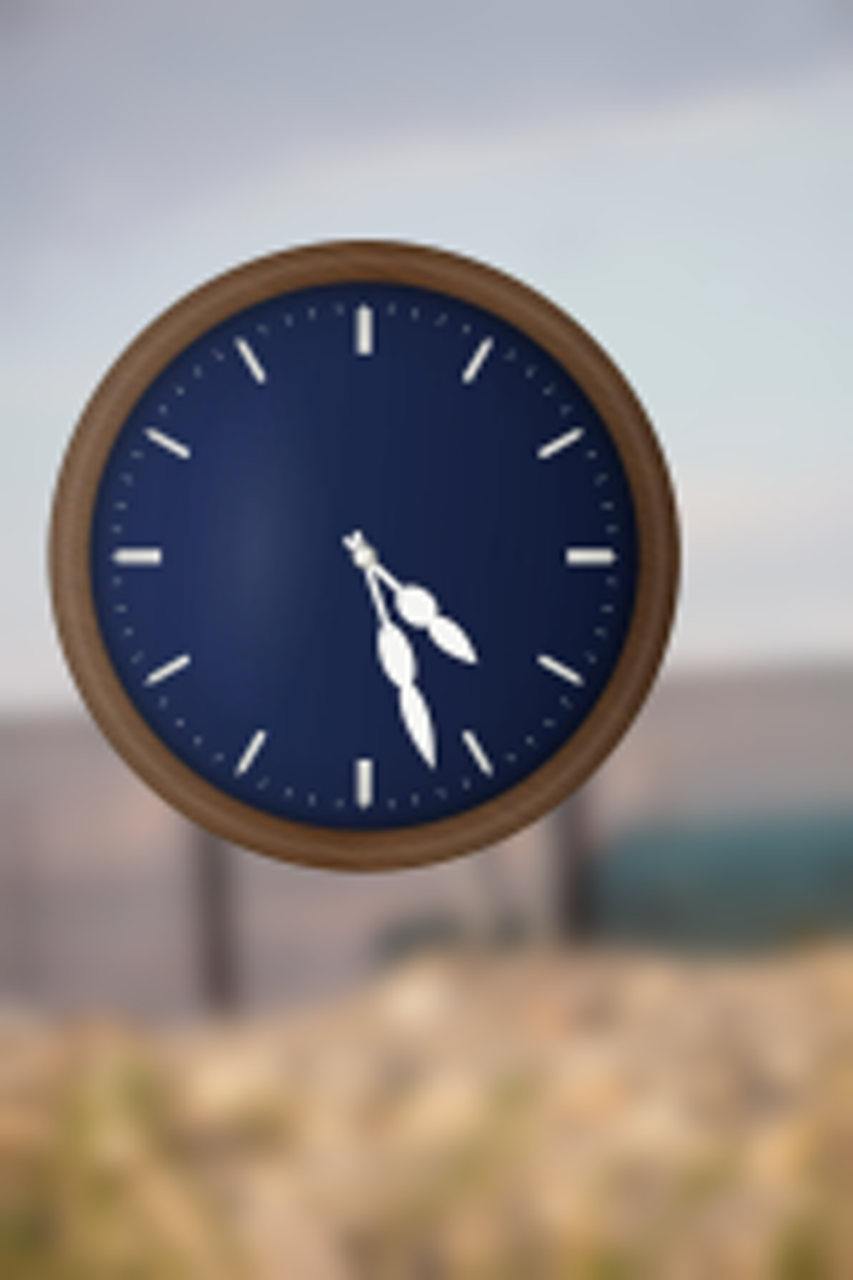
4:27
